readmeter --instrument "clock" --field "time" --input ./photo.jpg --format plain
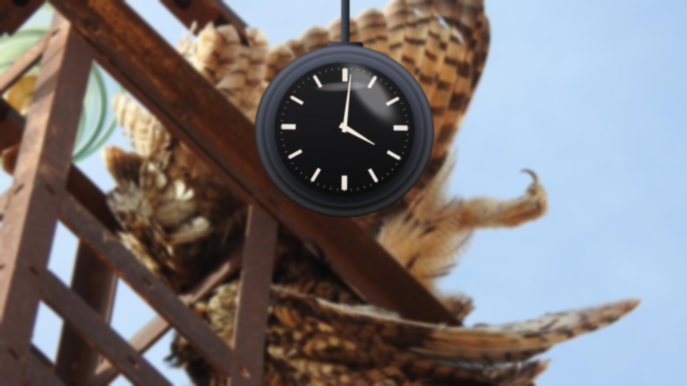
4:01
